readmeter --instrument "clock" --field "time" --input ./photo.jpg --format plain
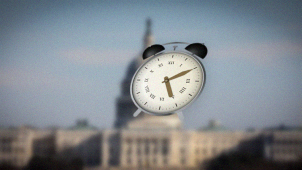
5:10
